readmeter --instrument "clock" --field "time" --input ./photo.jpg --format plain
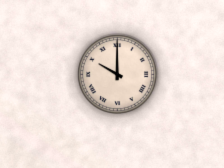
10:00
